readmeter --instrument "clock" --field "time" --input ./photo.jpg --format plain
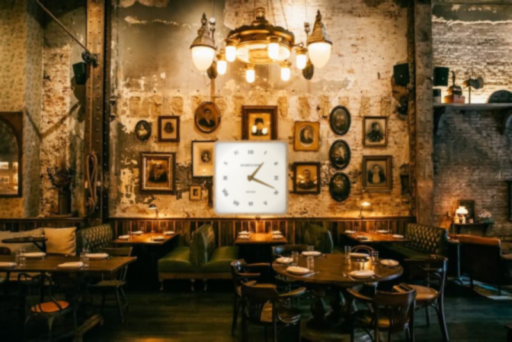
1:19
